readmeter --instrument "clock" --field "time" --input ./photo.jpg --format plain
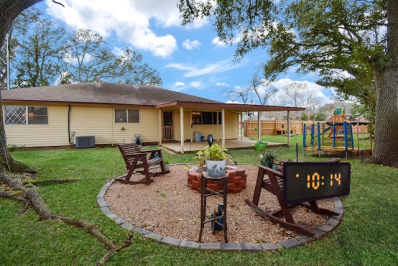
10:14
